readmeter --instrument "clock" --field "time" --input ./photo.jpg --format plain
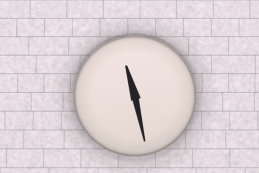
11:28
